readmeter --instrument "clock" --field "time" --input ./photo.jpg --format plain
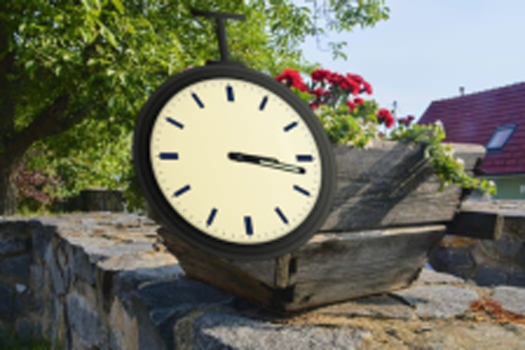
3:17
